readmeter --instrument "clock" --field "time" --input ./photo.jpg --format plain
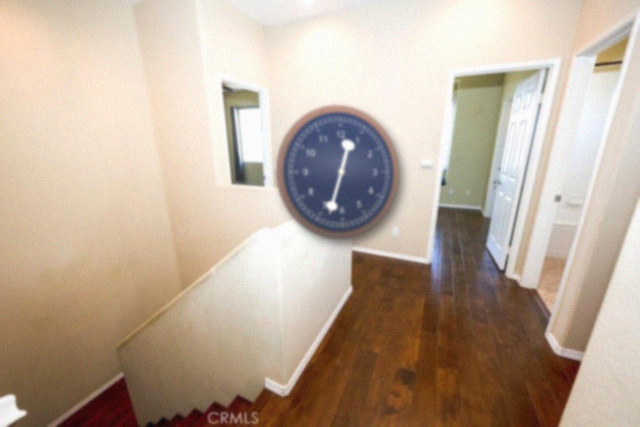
12:33
